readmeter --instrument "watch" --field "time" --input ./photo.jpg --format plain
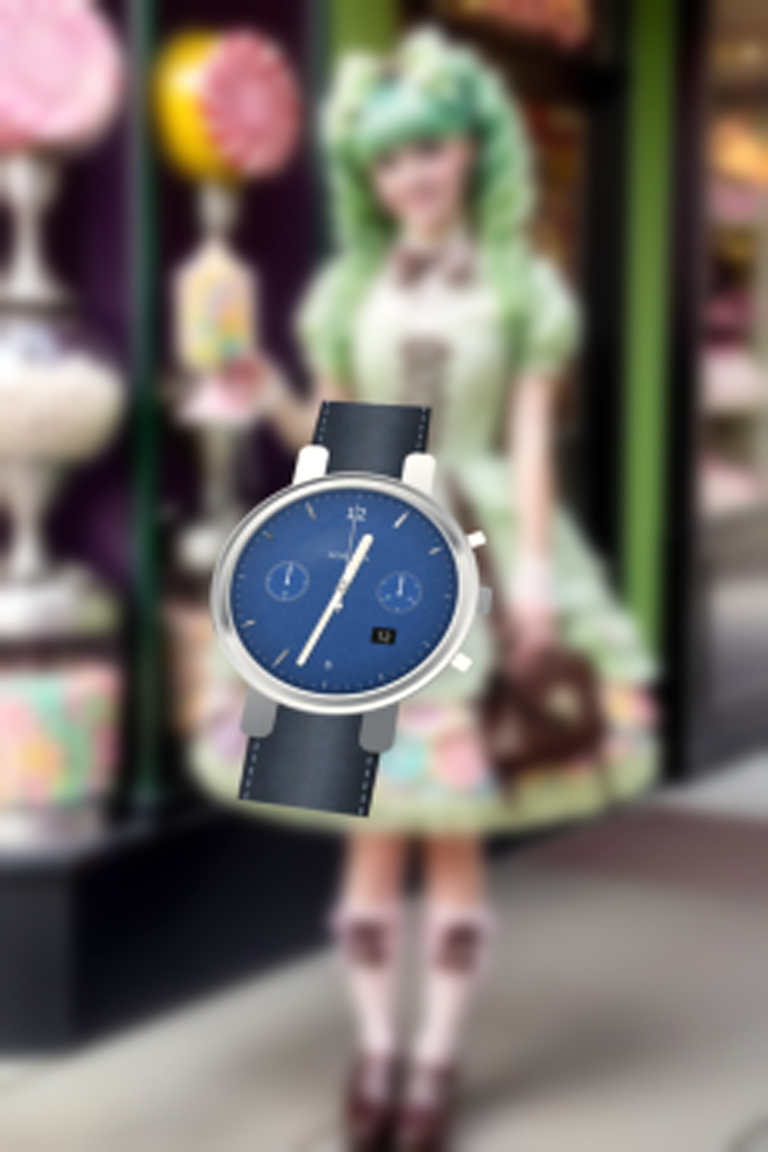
12:33
